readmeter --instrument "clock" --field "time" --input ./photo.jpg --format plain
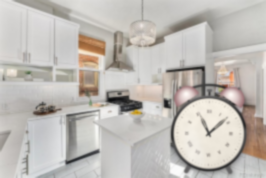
11:08
